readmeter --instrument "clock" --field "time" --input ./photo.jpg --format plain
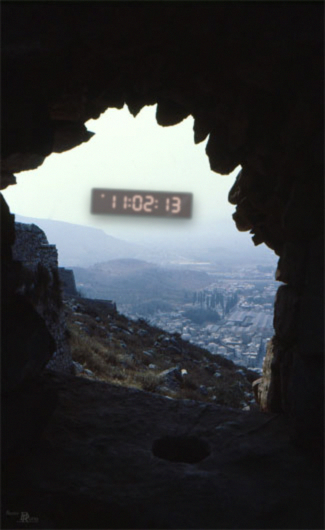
11:02:13
